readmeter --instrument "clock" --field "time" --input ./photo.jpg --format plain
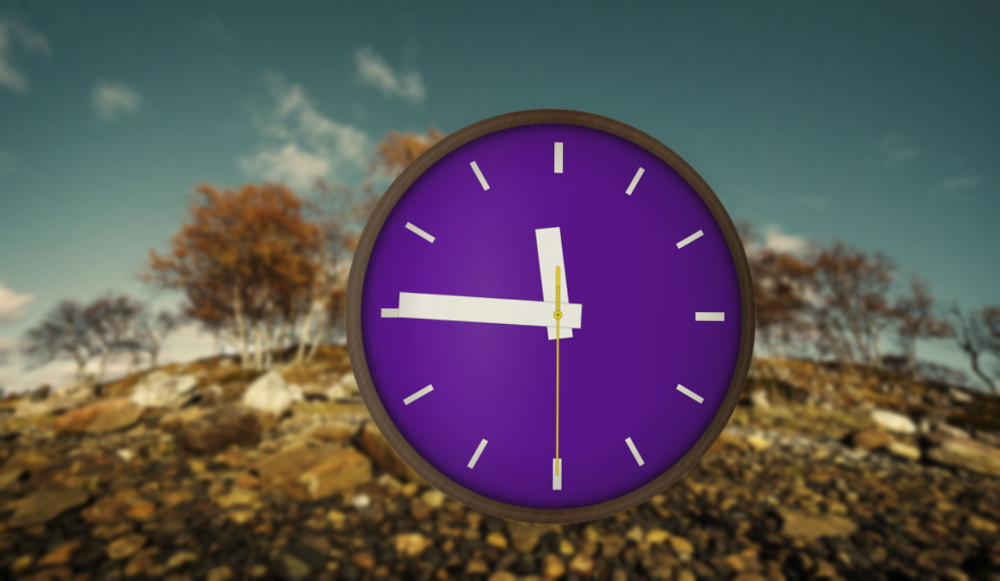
11:45:30
